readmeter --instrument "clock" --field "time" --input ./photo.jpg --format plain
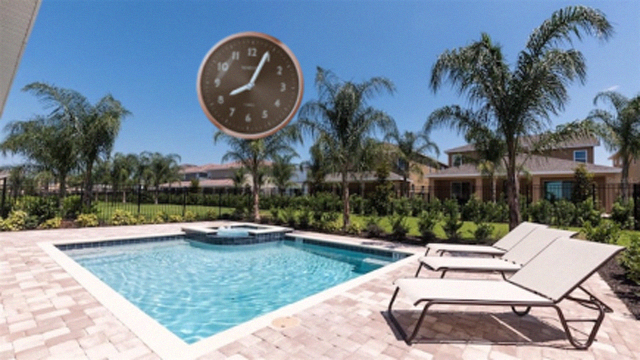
8:04
